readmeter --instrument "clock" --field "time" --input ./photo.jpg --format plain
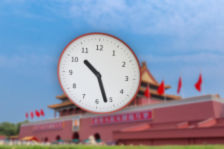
10:27
